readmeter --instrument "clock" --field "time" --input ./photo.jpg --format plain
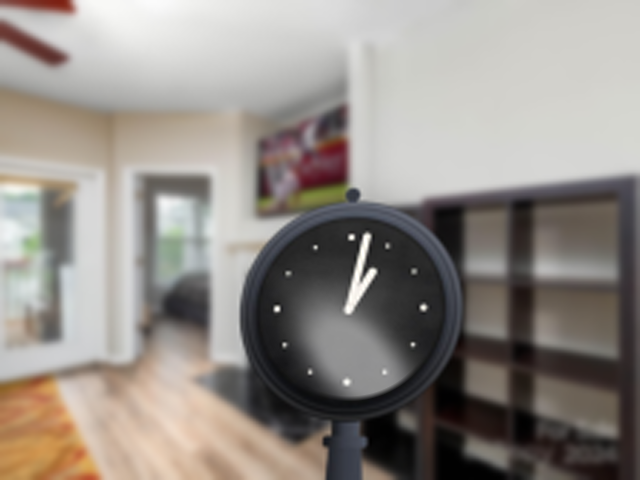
1:02
